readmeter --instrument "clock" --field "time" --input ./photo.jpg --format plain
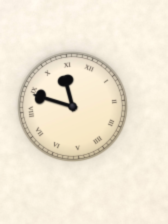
10:44
